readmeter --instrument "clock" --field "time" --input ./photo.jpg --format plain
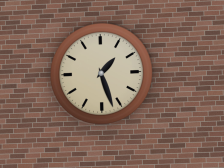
1:27
